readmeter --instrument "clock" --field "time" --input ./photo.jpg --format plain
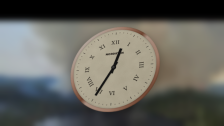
12:35
